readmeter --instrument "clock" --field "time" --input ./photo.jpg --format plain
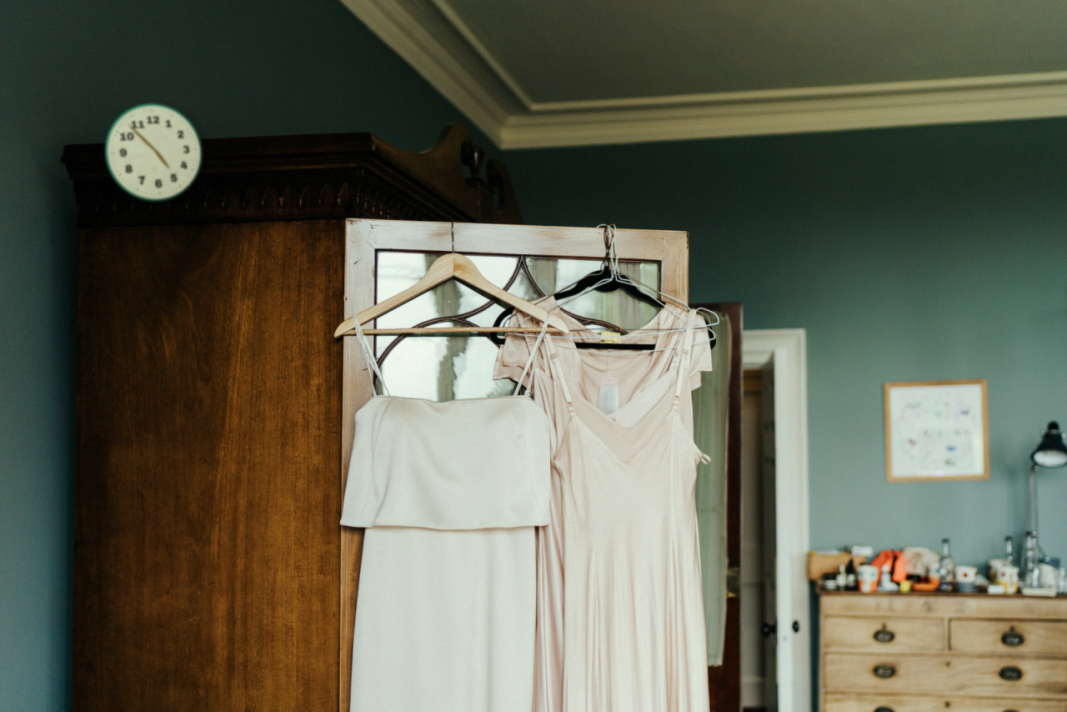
4:53
